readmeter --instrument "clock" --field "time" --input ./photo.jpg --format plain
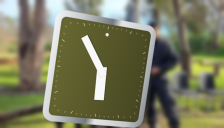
5:54
